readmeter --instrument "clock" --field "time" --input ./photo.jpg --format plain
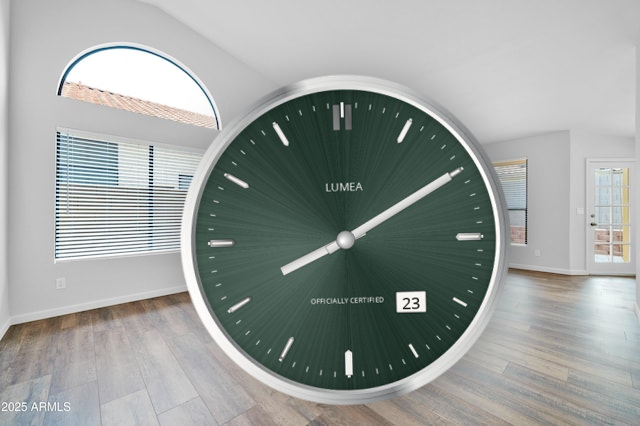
8:10
